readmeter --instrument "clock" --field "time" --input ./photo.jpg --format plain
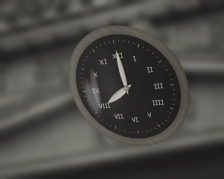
8:00
